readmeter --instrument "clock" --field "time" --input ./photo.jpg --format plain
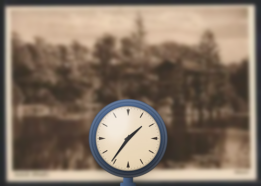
1:36
